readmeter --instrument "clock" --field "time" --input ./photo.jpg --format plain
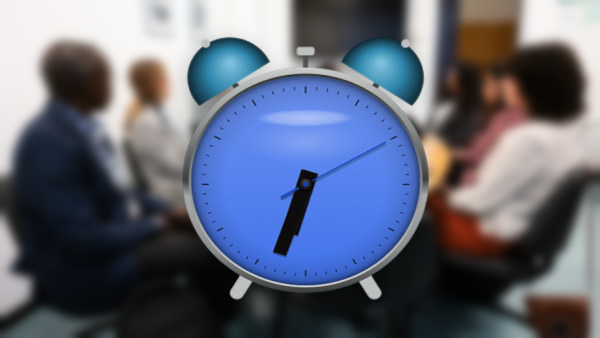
6:33:10
